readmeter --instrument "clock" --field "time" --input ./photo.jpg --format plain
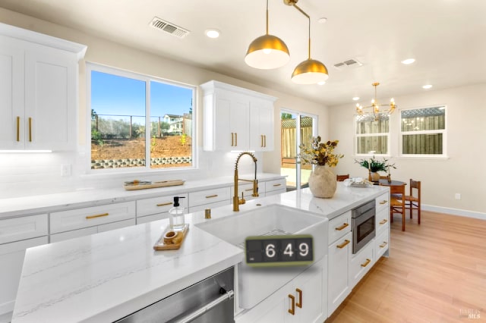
6:49
